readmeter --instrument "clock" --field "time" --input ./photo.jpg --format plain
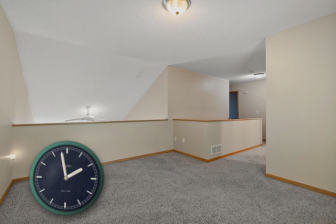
1:58
